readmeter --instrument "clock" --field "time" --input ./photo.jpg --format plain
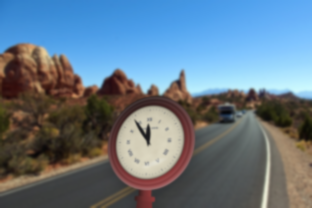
11:54
